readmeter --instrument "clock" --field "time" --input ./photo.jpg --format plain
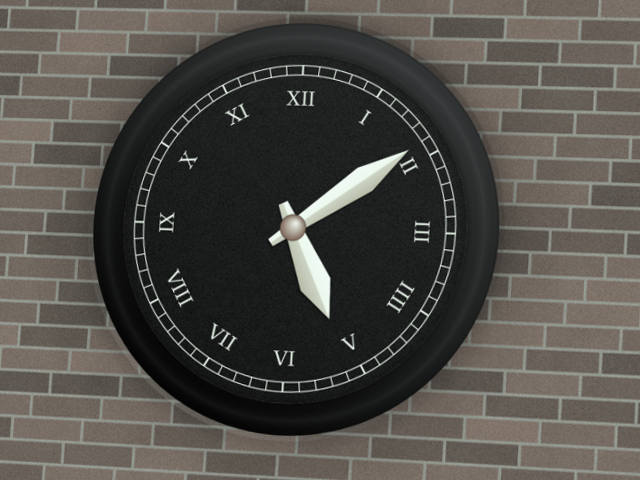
5:09
